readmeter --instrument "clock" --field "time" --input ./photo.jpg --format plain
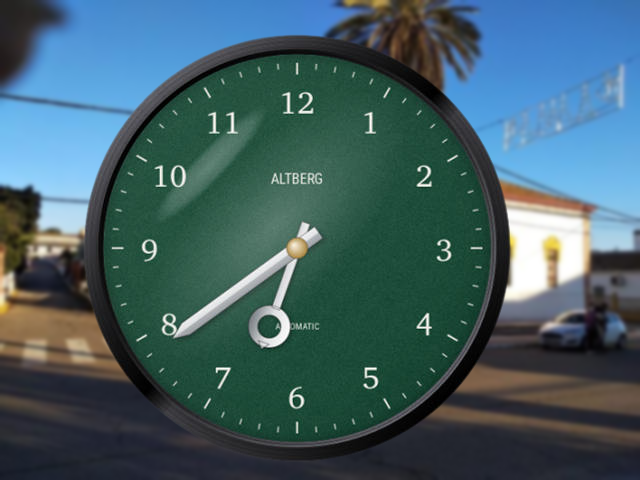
6:39
